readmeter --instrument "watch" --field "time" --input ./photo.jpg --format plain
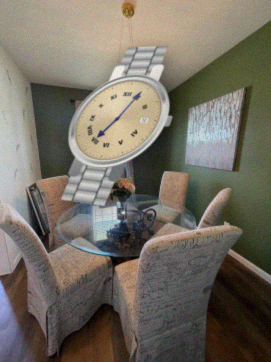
7:04
